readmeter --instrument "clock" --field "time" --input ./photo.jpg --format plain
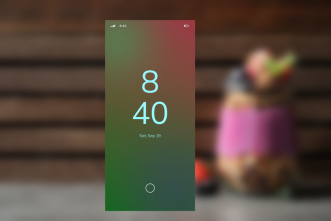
8:40
